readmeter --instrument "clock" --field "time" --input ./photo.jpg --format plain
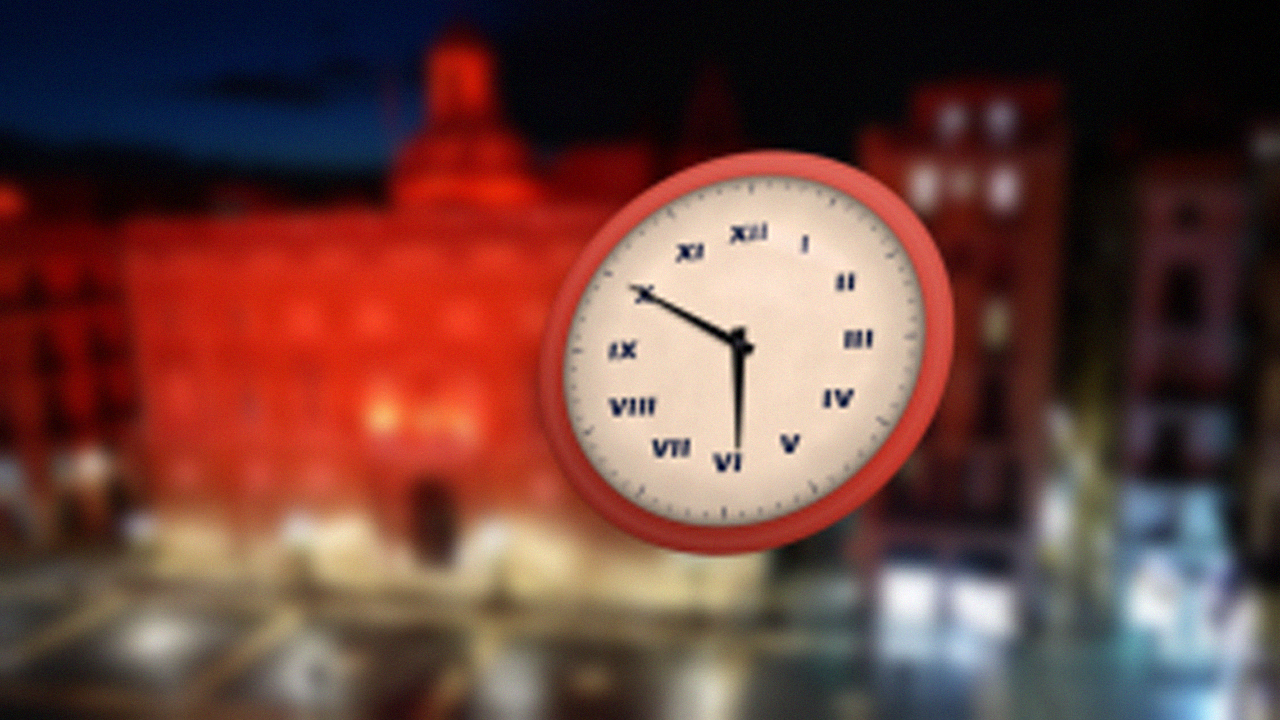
5:50
